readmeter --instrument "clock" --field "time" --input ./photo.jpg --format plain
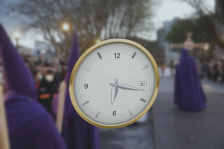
6:17
